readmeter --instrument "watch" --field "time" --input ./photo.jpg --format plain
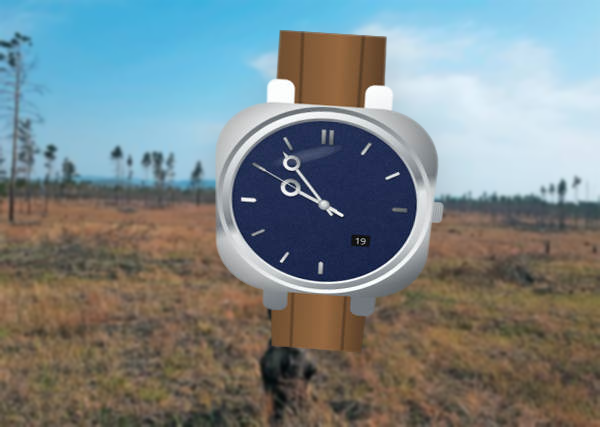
9:53:50
